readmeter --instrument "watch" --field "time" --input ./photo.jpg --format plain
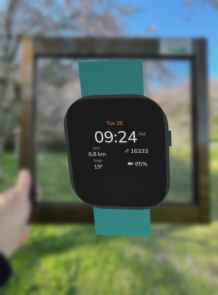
9:24
